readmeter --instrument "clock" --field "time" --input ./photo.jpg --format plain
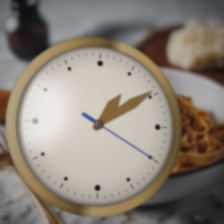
1:09:20
